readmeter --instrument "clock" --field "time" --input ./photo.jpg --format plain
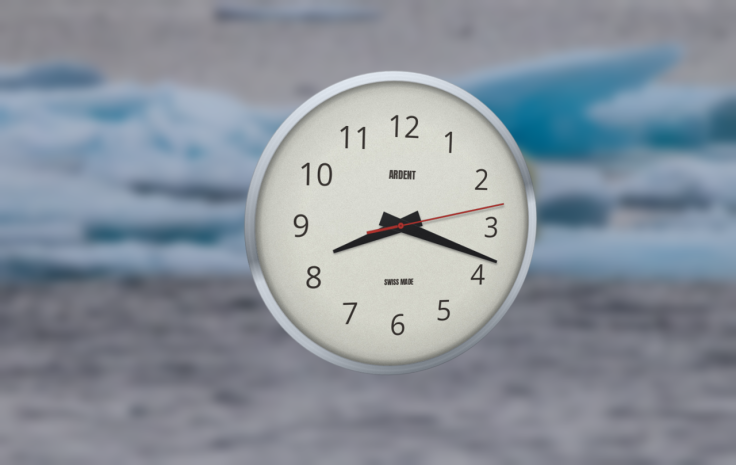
8:18:13
